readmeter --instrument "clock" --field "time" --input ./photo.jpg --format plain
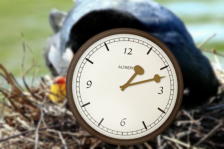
1:12
